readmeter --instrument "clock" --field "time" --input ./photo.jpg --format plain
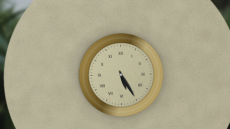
5:25
